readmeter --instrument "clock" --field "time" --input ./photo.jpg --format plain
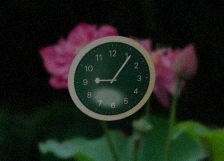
9:06
